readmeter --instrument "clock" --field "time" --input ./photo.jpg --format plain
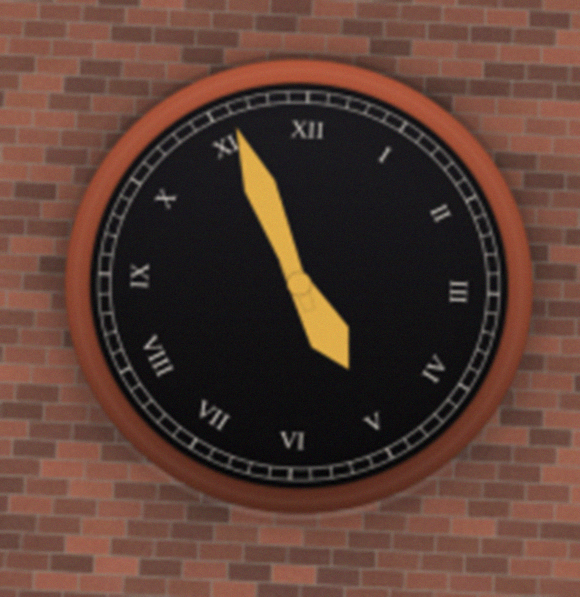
4:56
